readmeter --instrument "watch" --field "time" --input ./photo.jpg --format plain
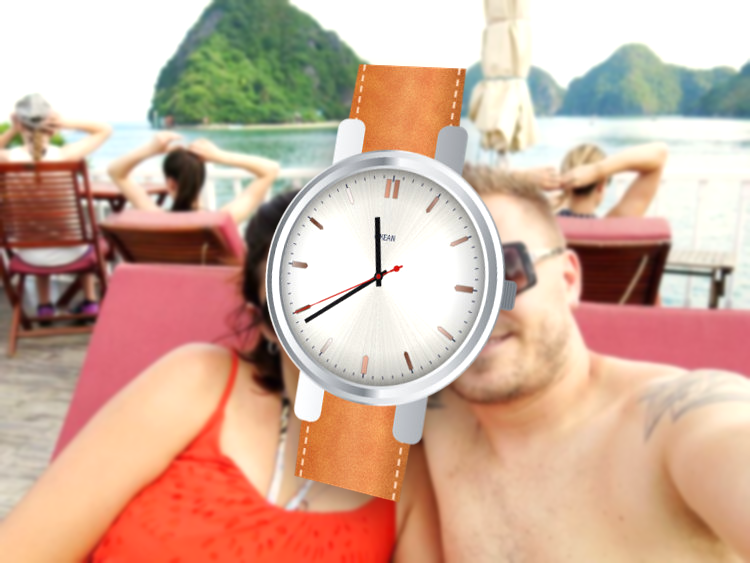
11:38:40
